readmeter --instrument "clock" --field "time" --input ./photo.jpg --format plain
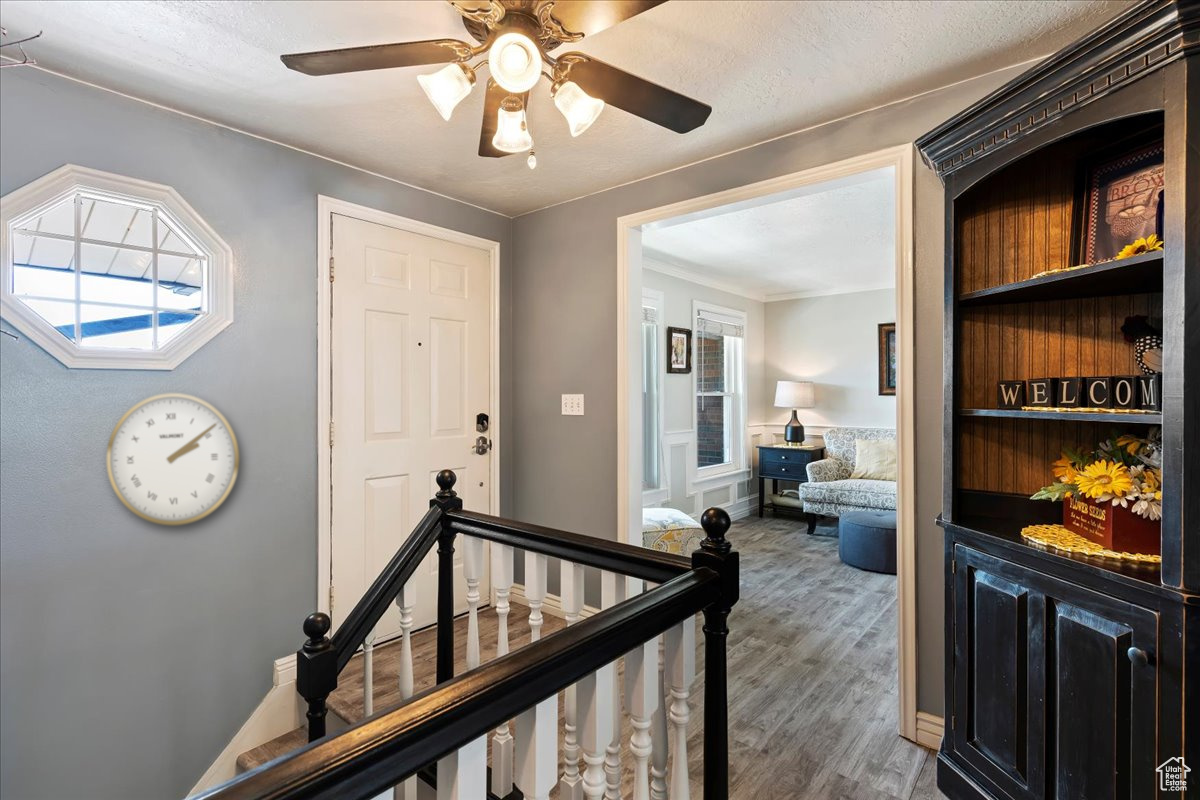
2:09
